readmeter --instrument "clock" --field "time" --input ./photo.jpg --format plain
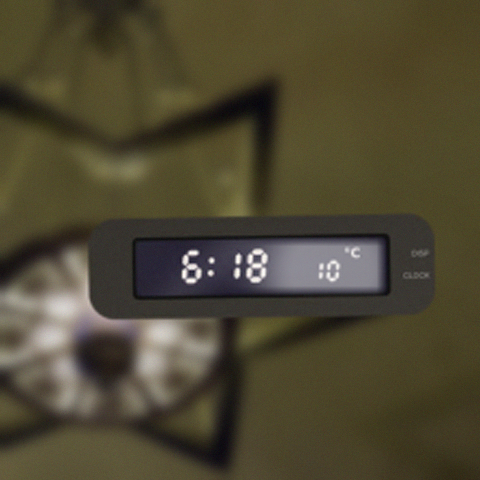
6:18
